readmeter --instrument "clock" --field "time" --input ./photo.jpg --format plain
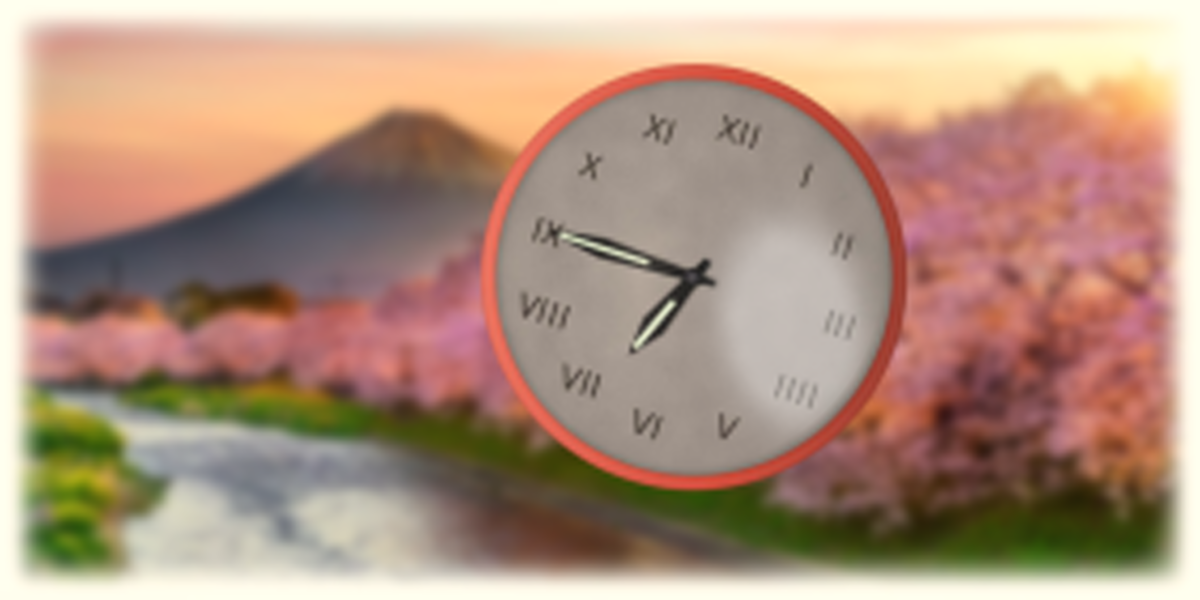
6:45
